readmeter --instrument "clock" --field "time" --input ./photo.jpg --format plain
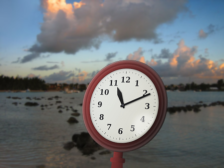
11:11
